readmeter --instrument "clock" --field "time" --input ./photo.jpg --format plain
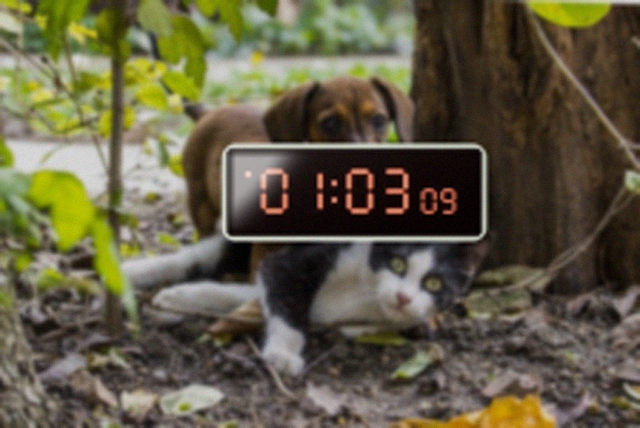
1:03:09
